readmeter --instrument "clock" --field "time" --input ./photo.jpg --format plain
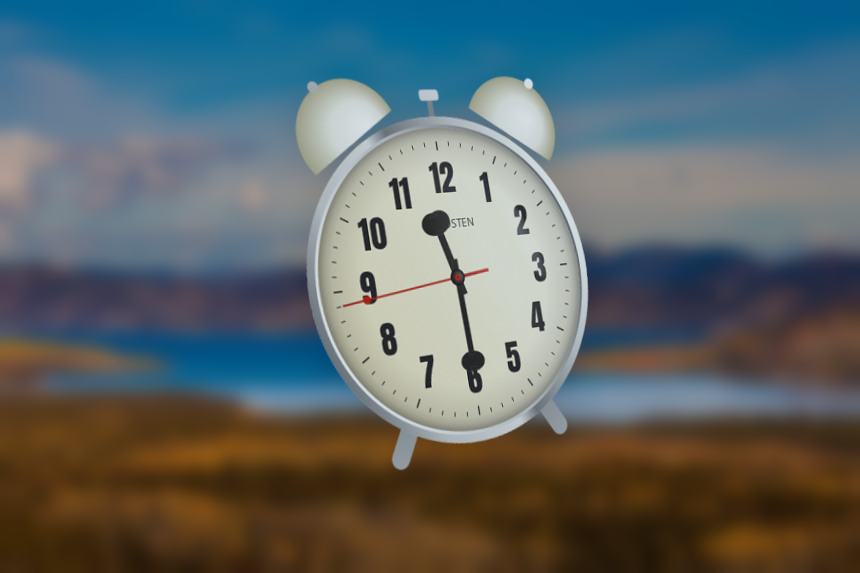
11:29:44
